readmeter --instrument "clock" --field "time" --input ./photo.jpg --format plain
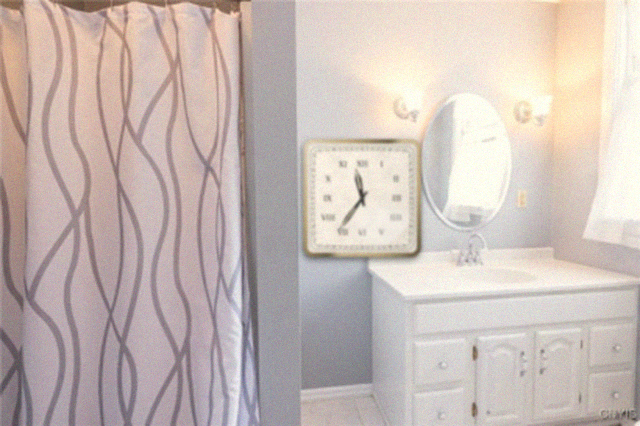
11:36
